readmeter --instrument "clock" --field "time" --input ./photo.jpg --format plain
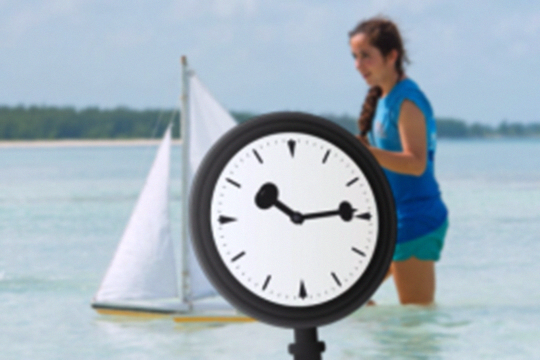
10:14
